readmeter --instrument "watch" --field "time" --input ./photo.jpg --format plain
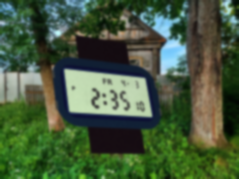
2:35
